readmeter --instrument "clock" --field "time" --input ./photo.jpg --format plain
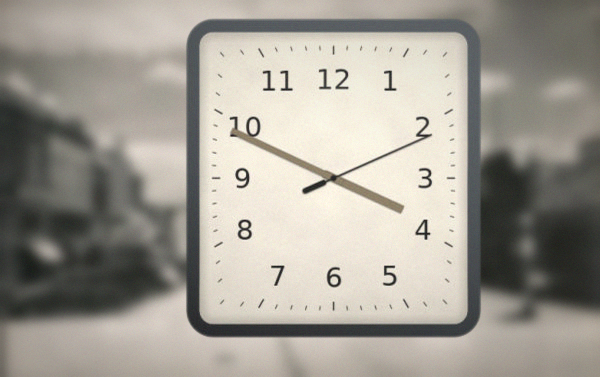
3:49:11
